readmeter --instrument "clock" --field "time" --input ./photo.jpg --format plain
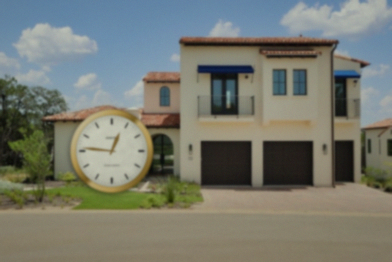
12:46
